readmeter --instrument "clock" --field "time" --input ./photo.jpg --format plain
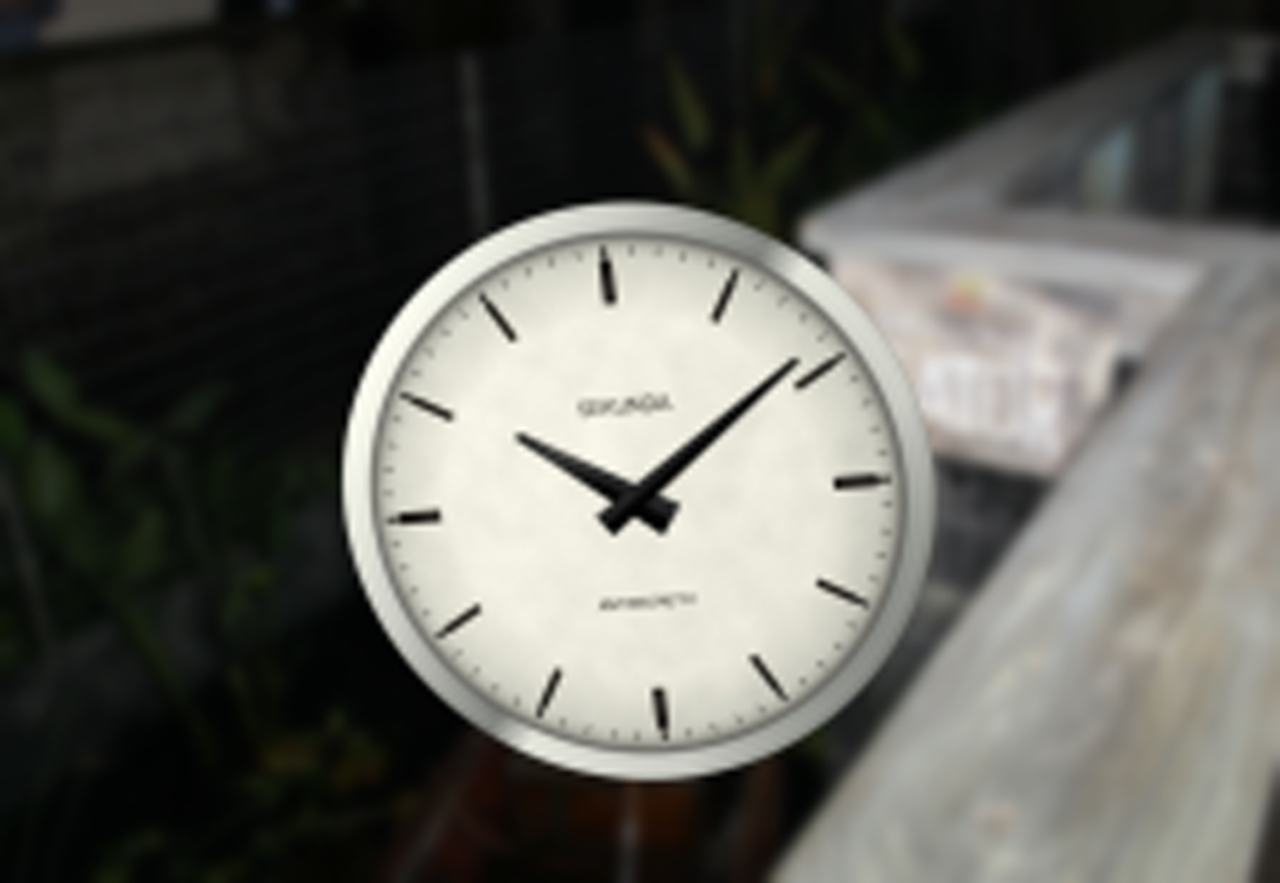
10:09
